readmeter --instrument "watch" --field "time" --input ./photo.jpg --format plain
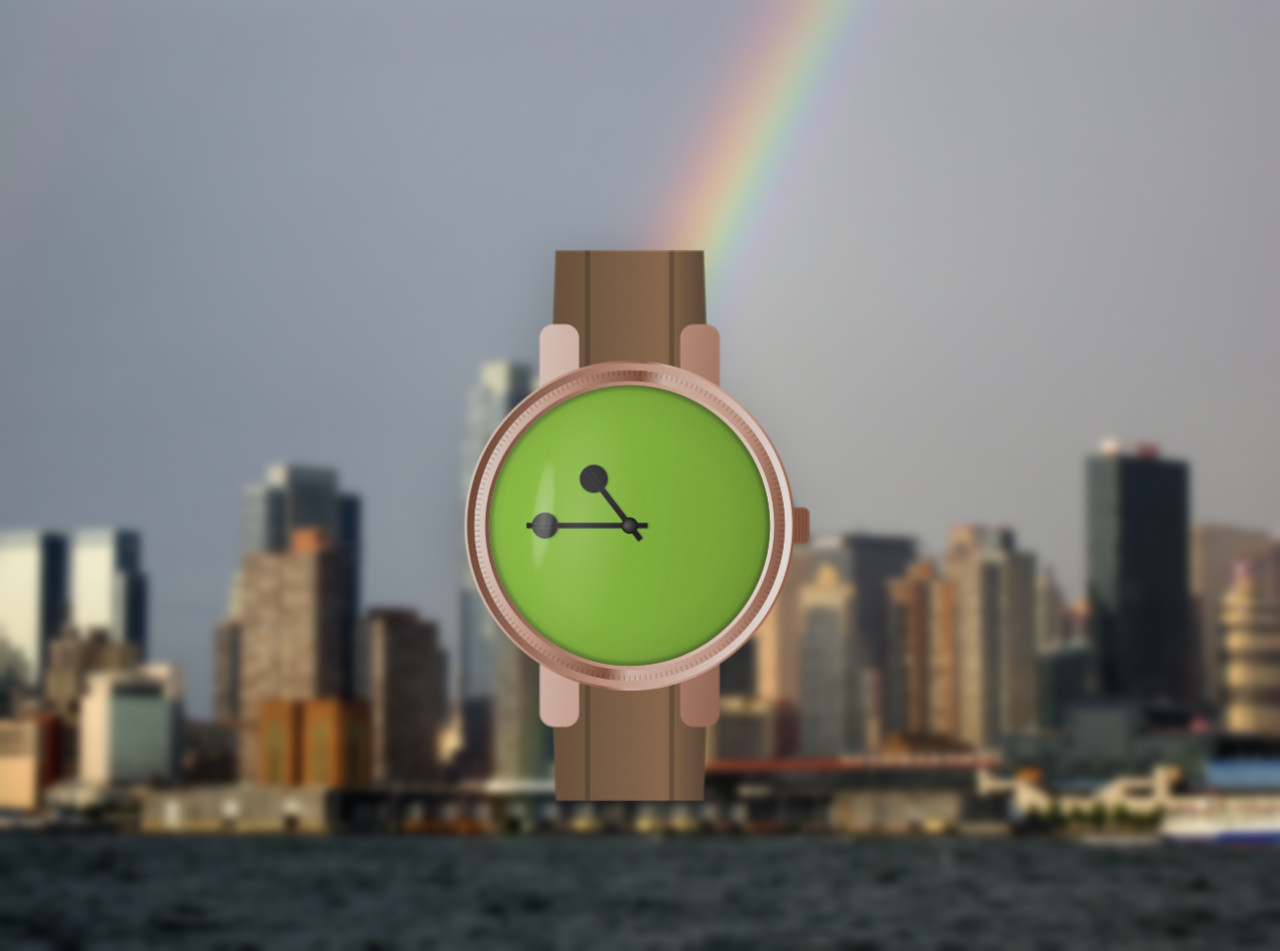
10:45
